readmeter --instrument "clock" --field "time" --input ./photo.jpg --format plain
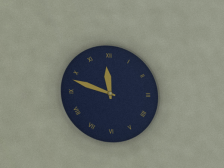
11:48
